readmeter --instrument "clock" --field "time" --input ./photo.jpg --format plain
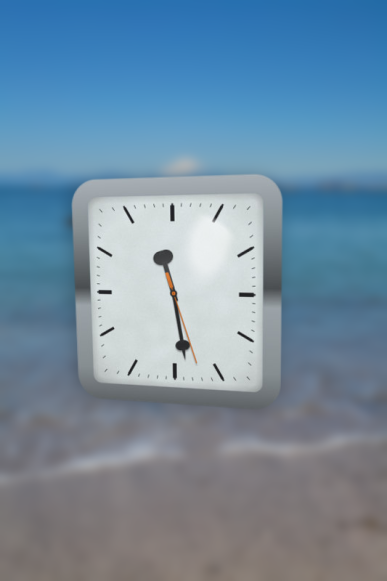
11:28:27
